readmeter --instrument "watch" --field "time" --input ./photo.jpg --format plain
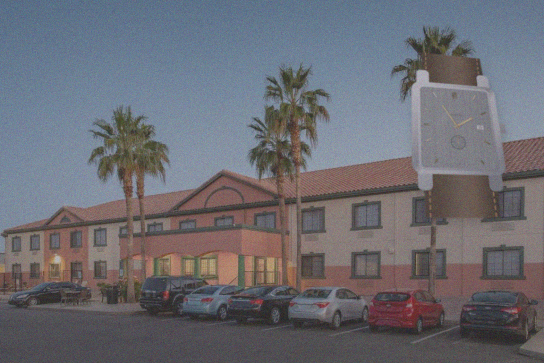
1:55
